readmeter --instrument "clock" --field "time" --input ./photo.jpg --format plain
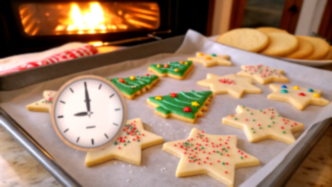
9:00
